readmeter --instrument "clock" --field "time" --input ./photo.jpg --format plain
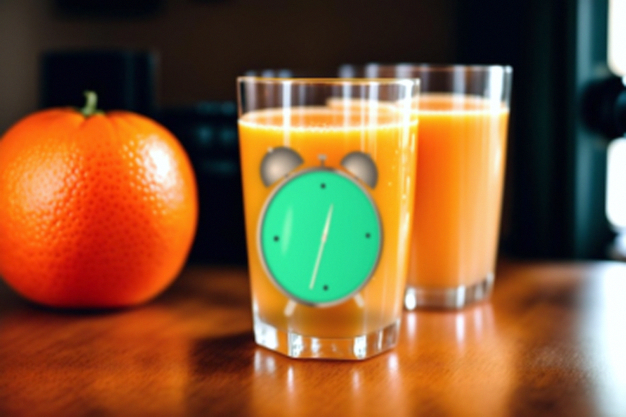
12:33
